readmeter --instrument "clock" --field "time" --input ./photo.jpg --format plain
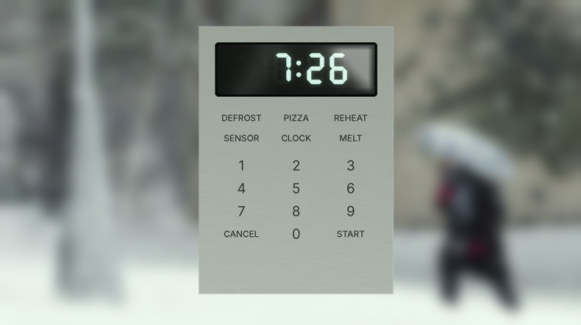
7:26
